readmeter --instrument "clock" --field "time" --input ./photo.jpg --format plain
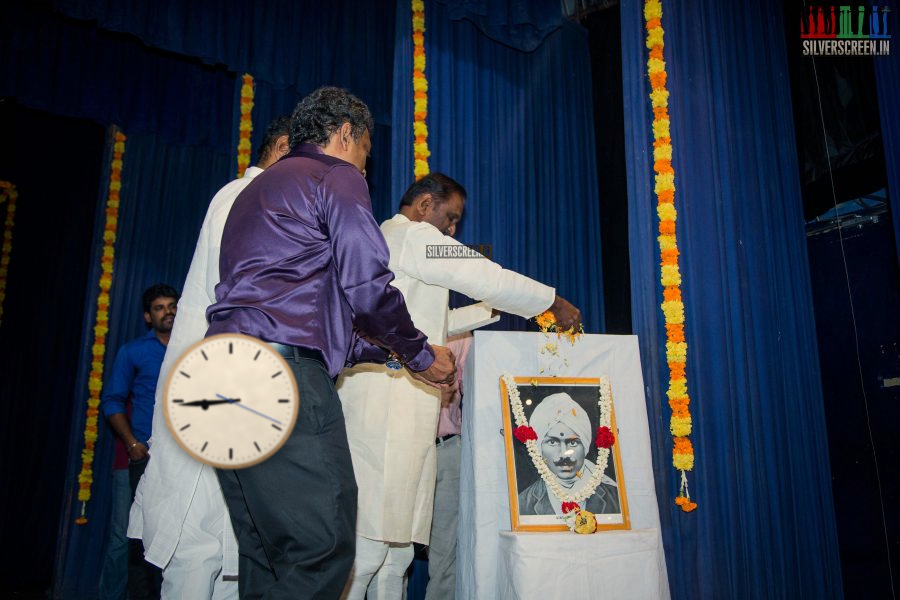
8:44:19
